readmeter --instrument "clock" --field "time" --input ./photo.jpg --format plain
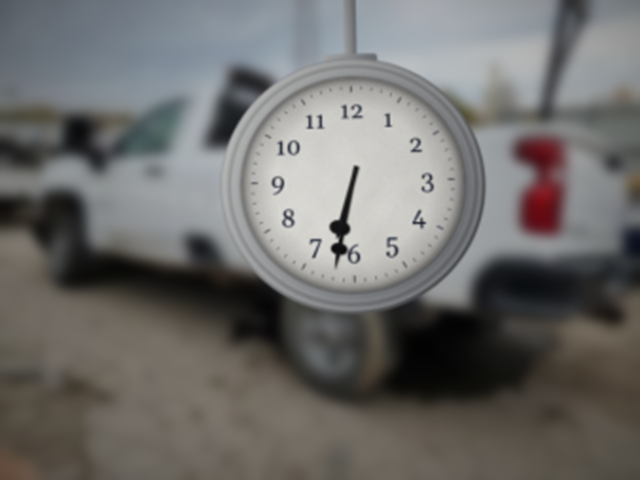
6:32
